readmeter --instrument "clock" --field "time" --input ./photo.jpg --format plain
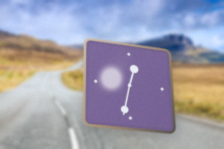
12:32
